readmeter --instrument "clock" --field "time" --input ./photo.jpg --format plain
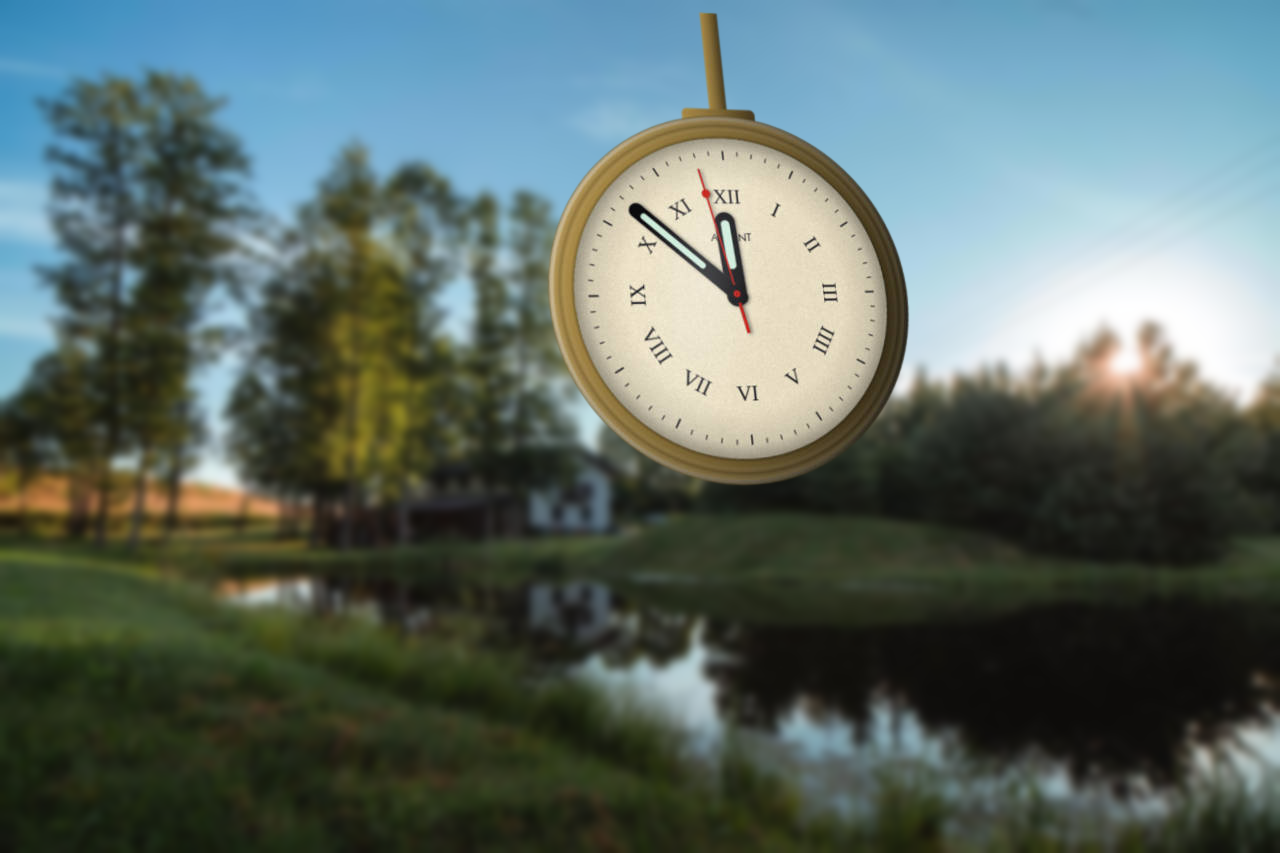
11:51:58
